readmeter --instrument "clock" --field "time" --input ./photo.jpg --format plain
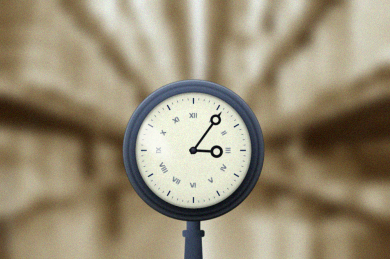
3:06
